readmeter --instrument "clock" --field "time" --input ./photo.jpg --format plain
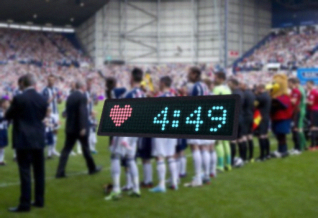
4:49
